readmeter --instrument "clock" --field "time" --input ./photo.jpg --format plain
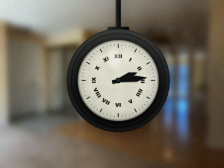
2:14
